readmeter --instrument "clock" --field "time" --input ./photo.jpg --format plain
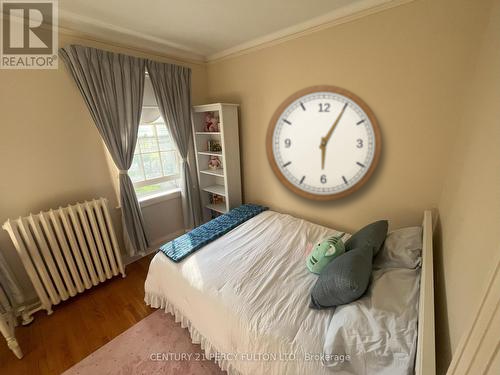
6:05
